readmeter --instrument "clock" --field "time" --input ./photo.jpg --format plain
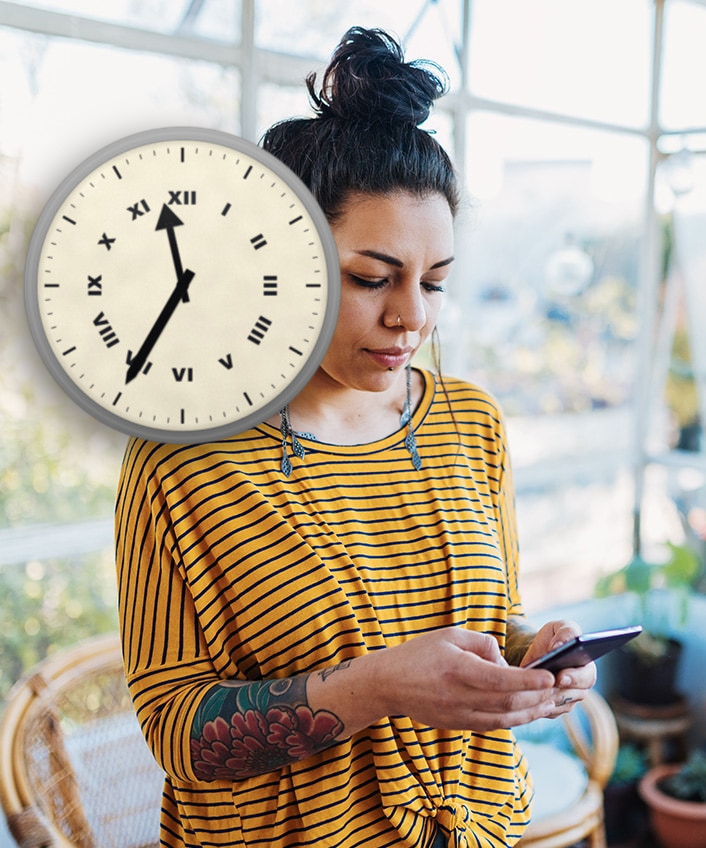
11:35
